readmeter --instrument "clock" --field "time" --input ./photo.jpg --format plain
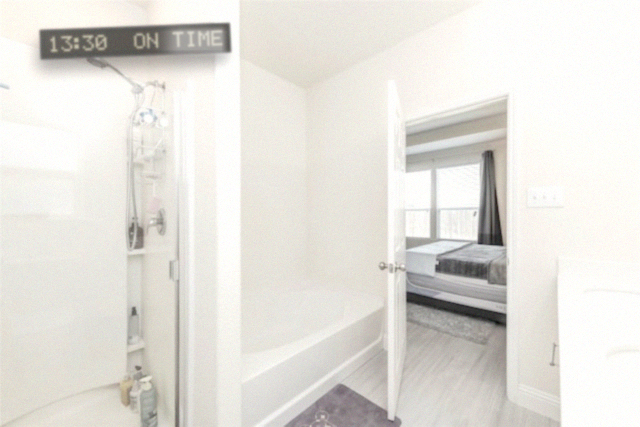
13:30
